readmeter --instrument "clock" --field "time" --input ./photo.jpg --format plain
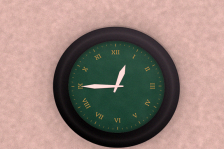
12:45
